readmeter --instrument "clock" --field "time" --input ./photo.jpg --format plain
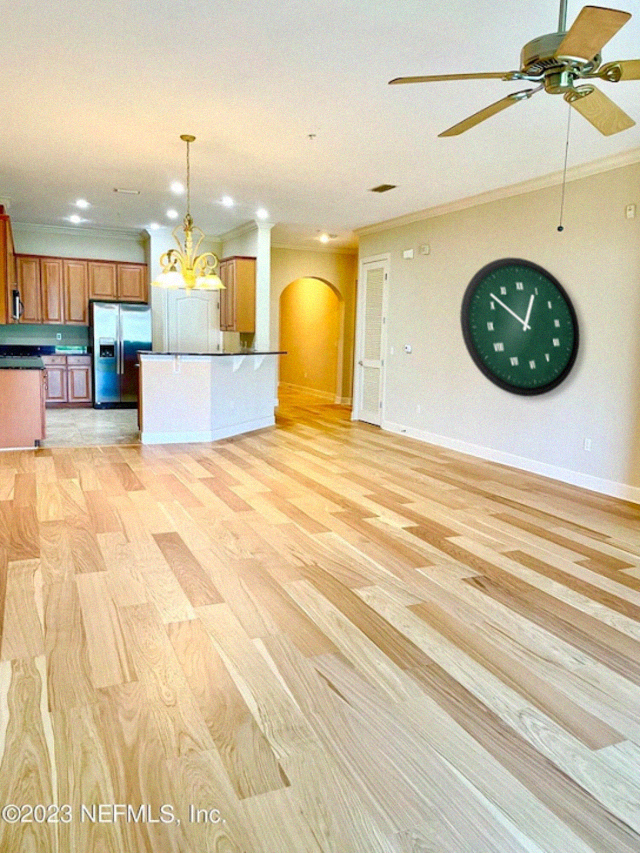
12:52
